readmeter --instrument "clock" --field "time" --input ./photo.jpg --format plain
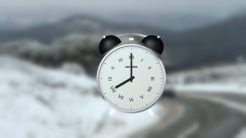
8:00
